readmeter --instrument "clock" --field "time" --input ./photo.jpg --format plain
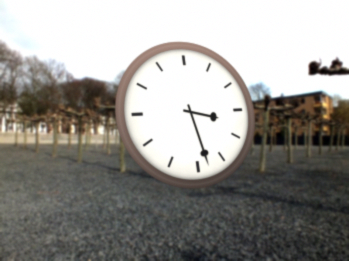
3:28
